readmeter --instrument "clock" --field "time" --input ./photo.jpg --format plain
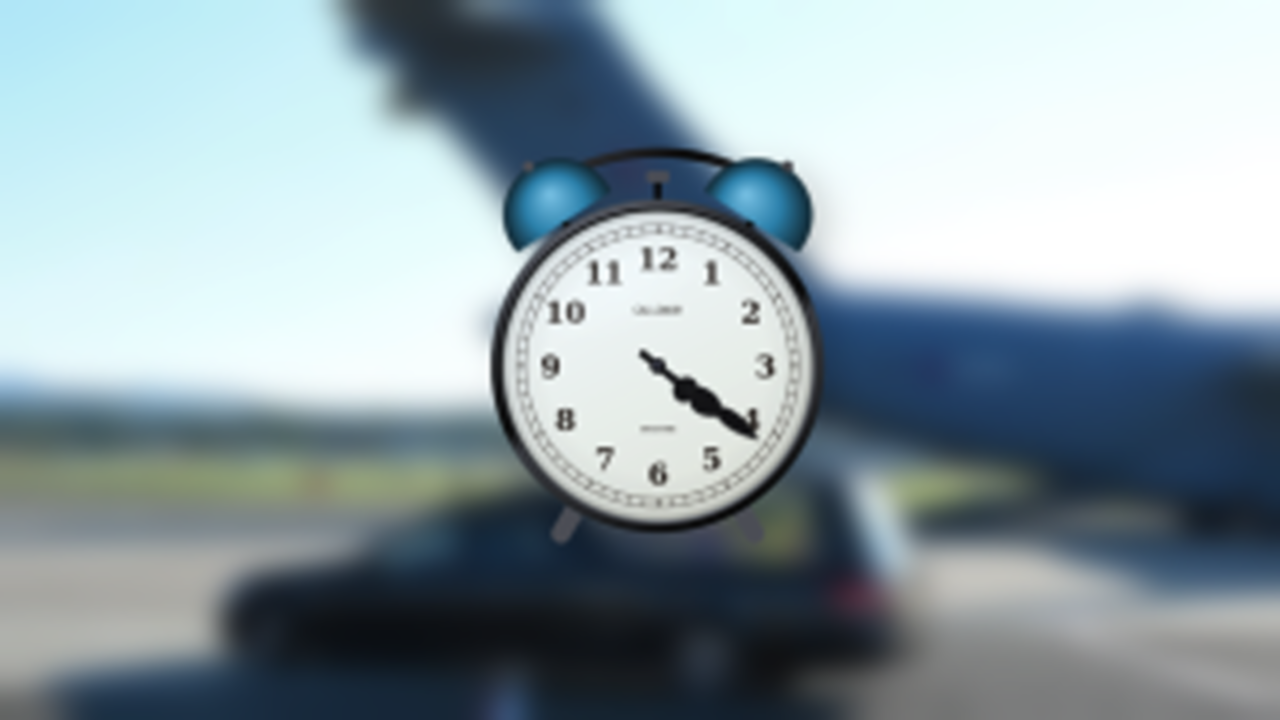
4:21
